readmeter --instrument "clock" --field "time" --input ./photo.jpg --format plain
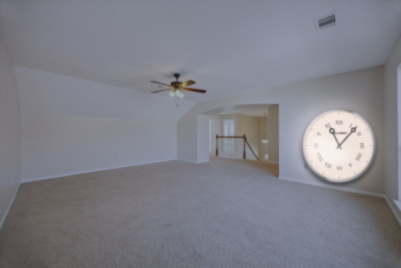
11:07
